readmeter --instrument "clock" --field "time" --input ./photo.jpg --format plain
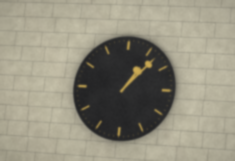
1:07
